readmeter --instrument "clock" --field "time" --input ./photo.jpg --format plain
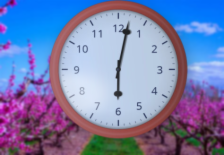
6:02
